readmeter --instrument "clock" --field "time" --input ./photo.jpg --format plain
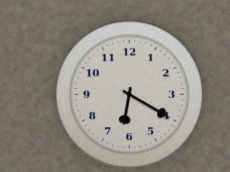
6:20
